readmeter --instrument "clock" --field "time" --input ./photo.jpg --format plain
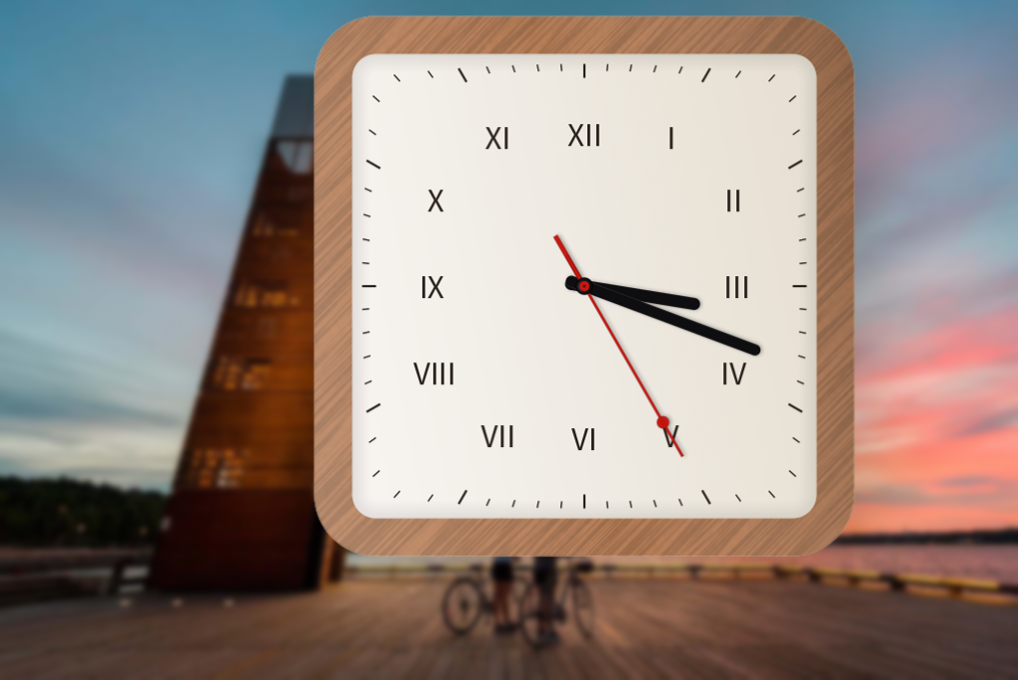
3:18:25
